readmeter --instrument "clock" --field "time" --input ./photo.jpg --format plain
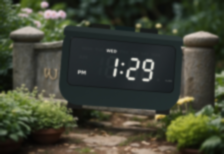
1:29
